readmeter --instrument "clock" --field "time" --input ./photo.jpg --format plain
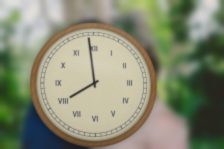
7:59
